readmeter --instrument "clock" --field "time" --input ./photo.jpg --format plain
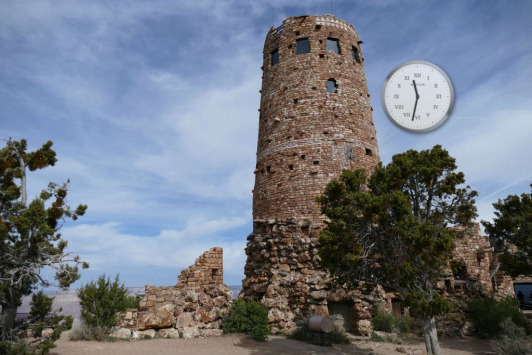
11:32
